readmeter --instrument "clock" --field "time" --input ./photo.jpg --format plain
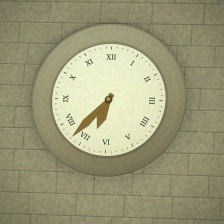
6:37
